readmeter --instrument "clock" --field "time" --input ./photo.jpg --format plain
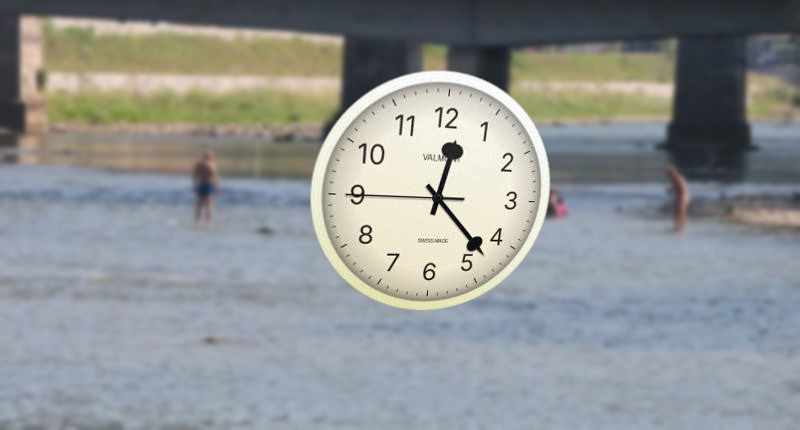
12:22:45
